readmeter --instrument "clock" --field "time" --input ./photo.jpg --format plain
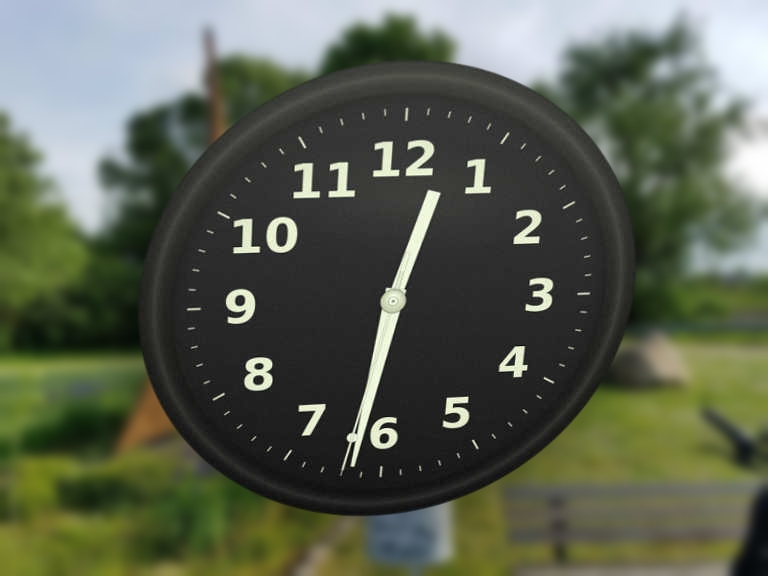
12:31:32
